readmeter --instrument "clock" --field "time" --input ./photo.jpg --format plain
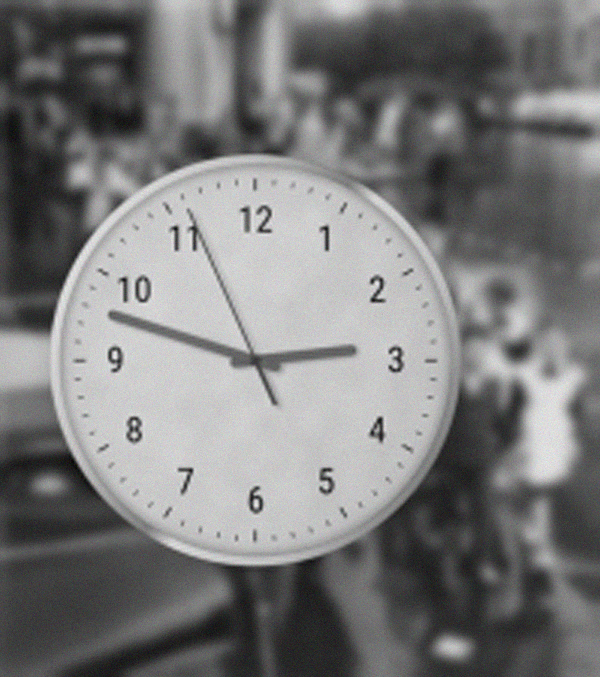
2:47:56
